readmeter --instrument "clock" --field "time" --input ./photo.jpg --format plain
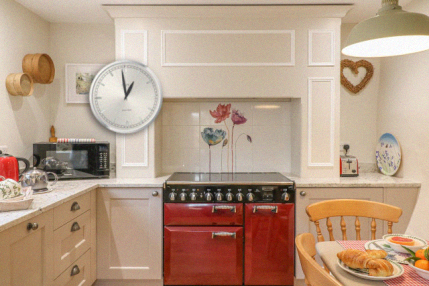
12:59
